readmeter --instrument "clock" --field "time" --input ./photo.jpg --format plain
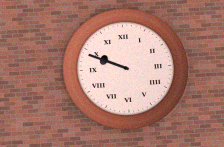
9:49
